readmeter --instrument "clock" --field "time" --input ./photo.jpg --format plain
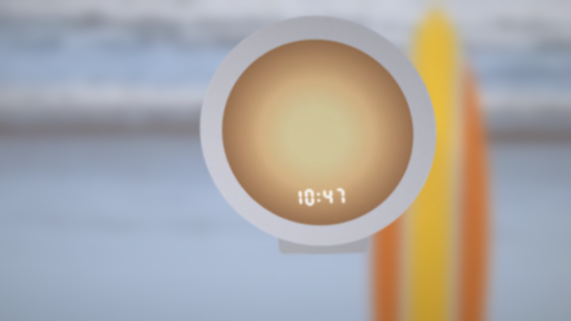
10:47
